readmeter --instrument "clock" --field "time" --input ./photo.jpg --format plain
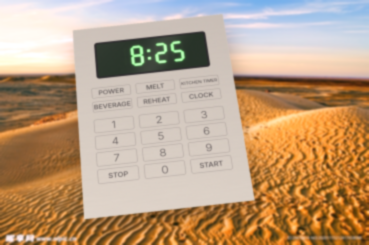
8:25
